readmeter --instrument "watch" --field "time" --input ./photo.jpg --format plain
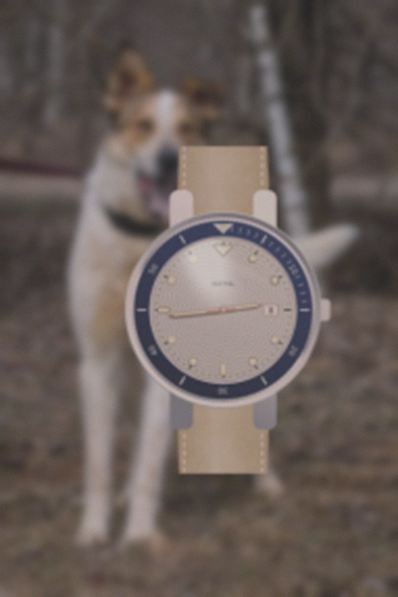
2:44
